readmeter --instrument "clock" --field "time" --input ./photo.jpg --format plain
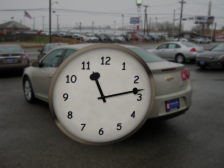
11:13
